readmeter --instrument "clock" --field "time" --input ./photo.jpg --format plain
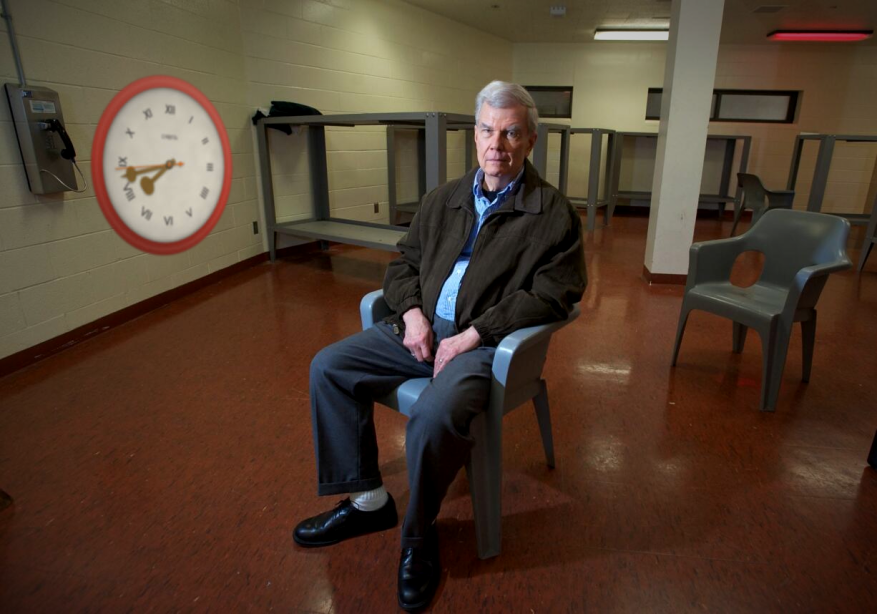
7:42:44
